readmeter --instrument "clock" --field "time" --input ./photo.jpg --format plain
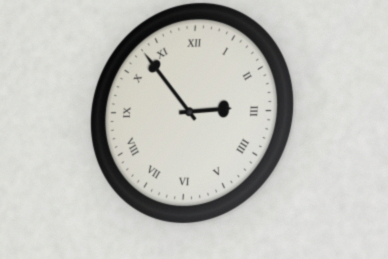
2:53
